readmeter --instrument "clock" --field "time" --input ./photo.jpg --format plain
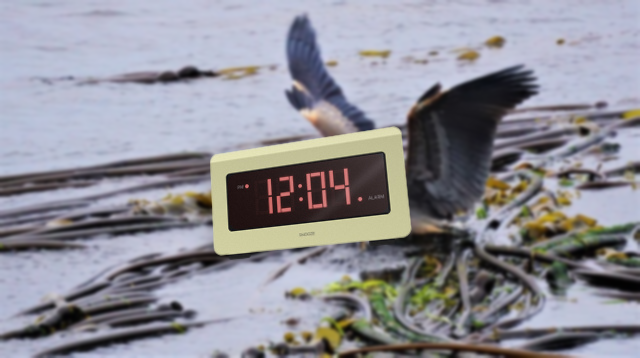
12:04
